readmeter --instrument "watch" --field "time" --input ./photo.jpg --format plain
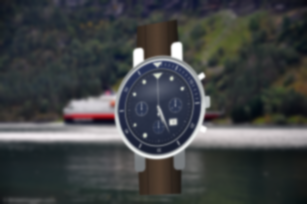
5:26
